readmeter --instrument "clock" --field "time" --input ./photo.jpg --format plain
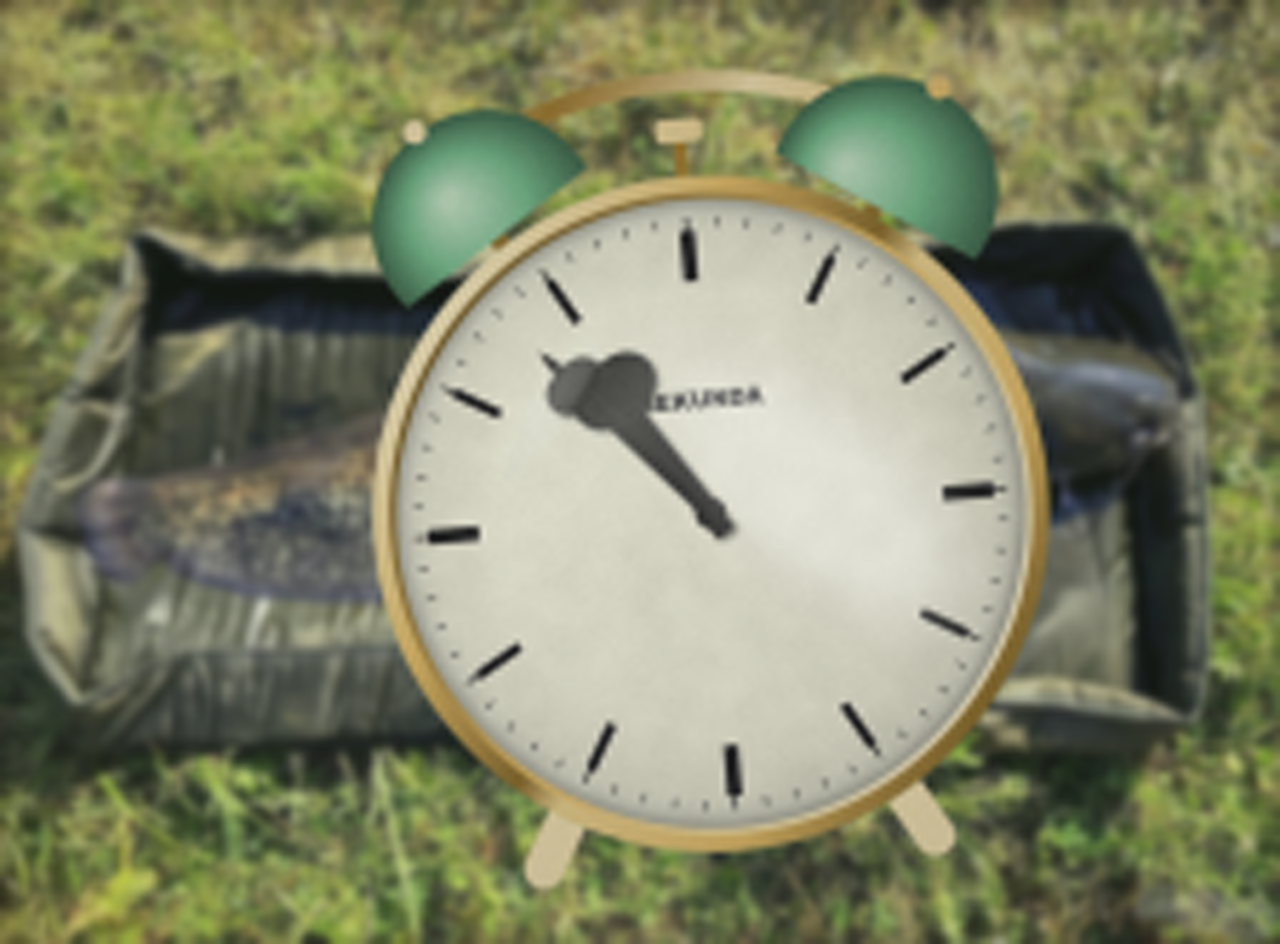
10:53
